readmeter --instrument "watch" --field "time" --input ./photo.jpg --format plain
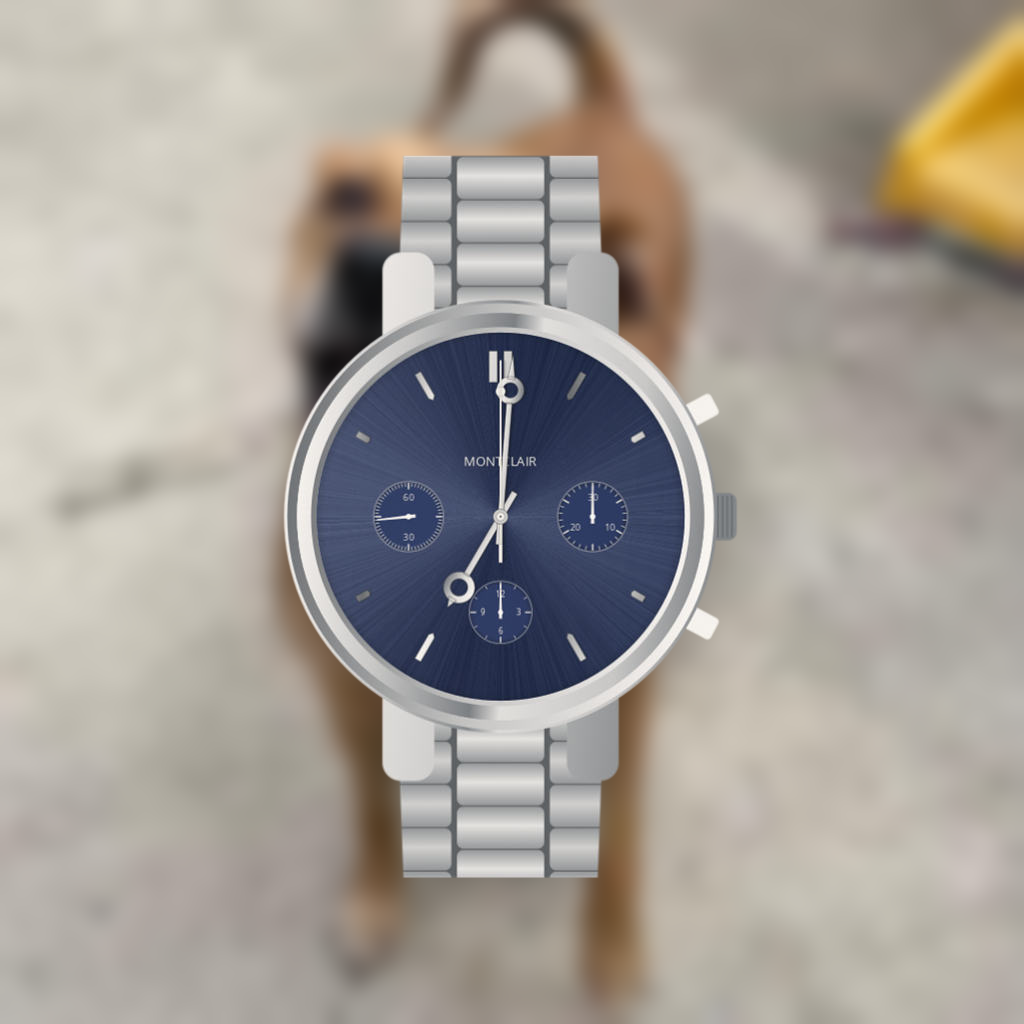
7:00:44
